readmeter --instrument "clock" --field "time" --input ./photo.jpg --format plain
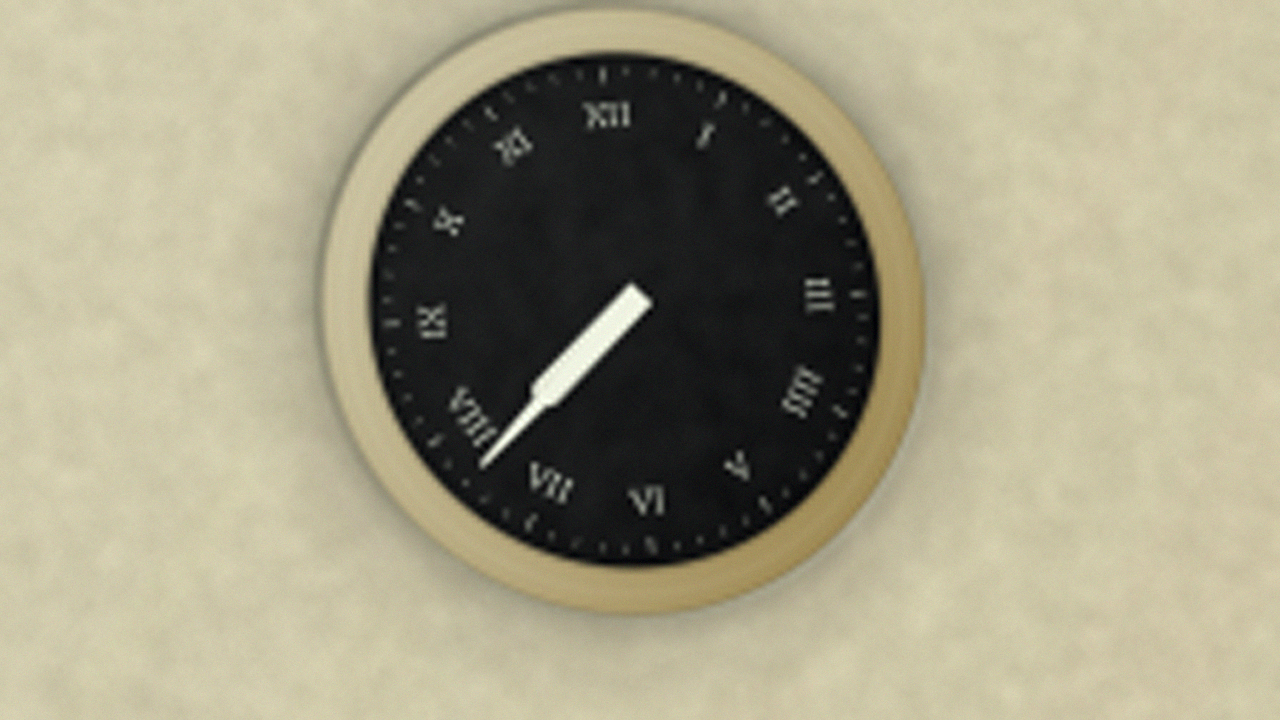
7:38
